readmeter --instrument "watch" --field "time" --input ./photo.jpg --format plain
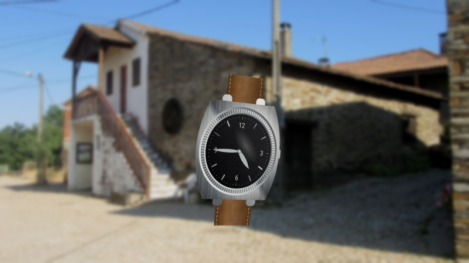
4:45
